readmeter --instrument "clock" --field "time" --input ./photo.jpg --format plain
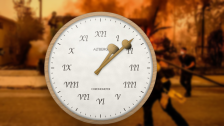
1:08
